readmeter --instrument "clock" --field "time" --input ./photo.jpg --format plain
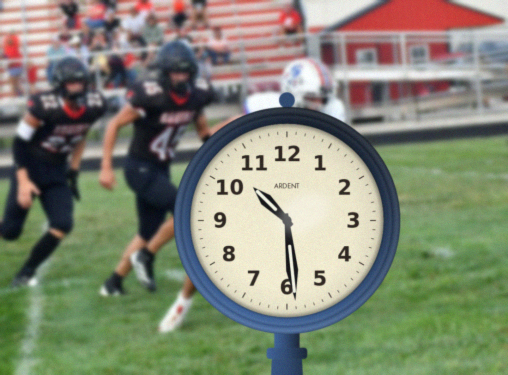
10:29
